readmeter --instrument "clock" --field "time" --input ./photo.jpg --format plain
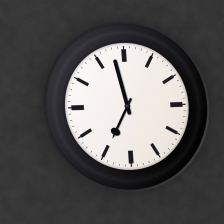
6:58
